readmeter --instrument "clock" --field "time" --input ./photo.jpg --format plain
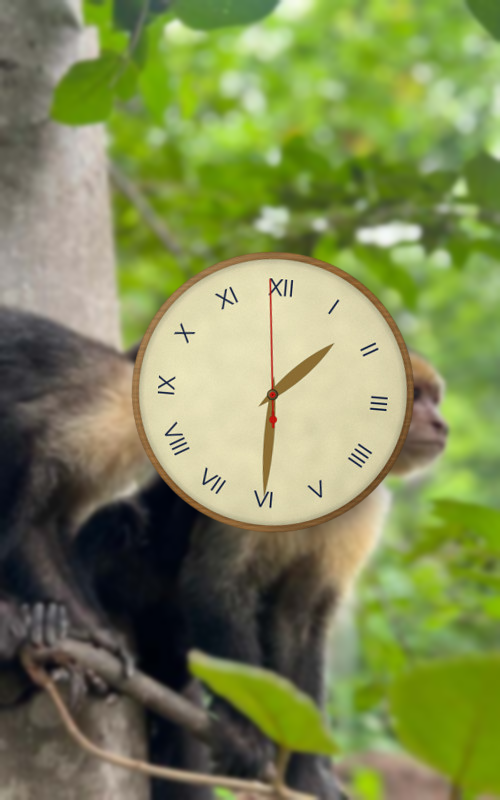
1:29:59
